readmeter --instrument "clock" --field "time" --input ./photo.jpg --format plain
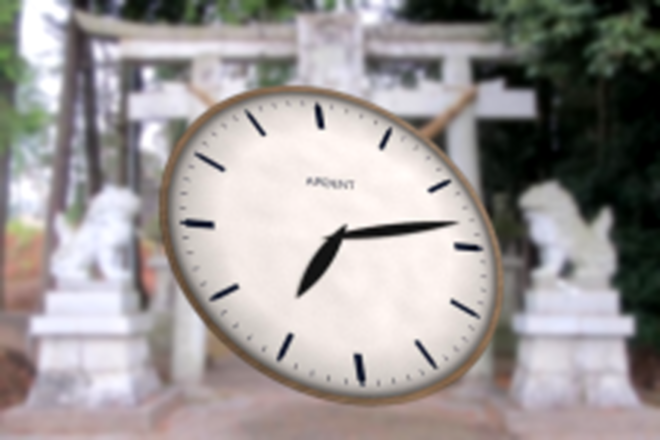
7:13
